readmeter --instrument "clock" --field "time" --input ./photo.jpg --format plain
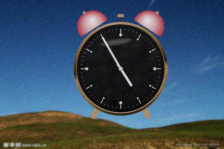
4:55
